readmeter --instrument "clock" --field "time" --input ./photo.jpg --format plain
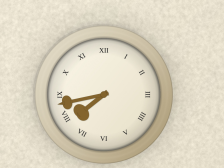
7:43
